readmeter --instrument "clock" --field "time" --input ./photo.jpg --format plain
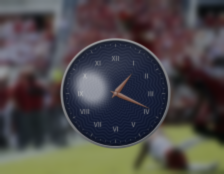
1:19
